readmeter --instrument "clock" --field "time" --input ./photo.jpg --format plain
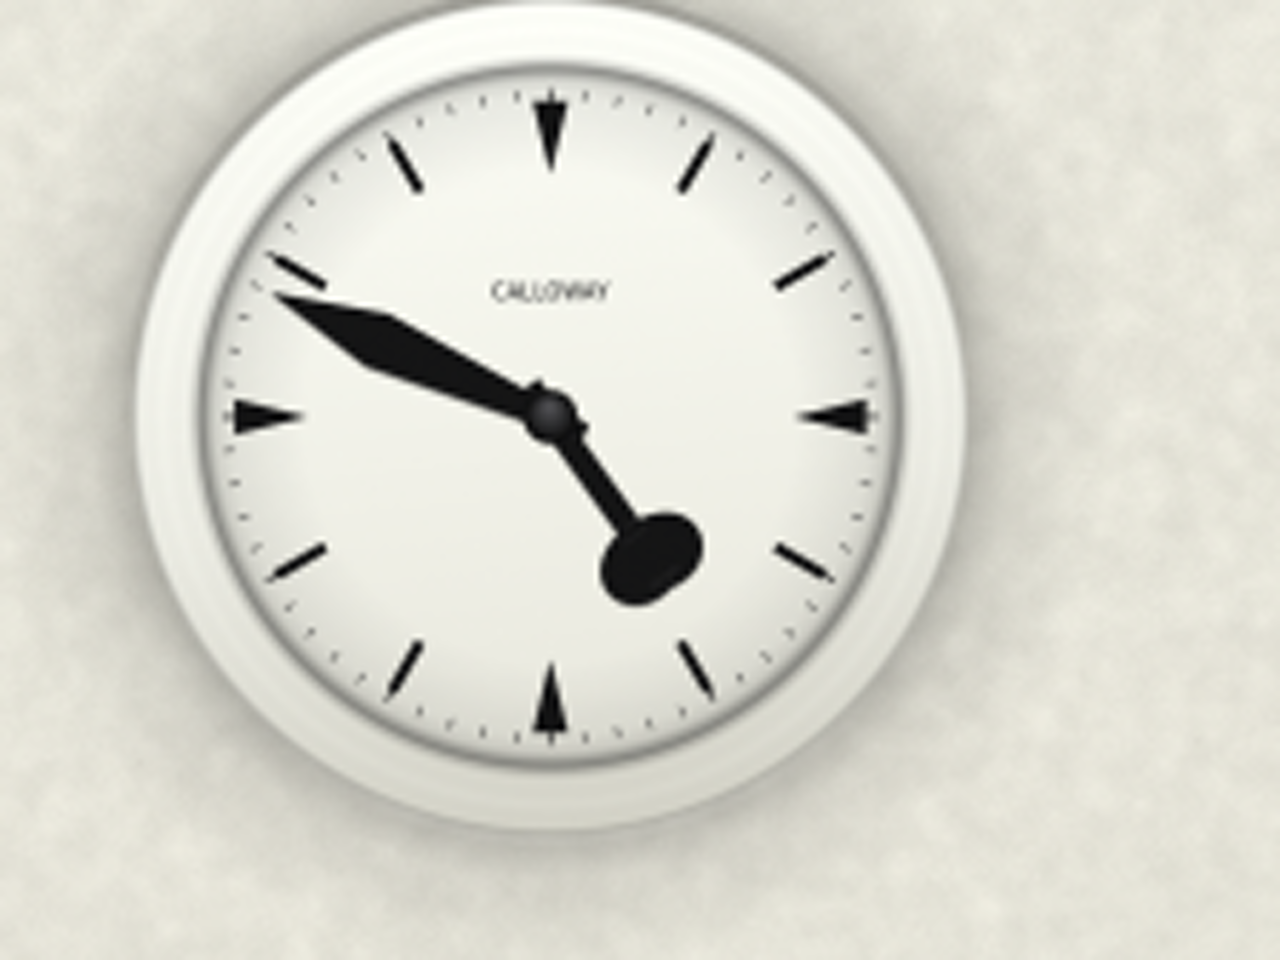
4:49
